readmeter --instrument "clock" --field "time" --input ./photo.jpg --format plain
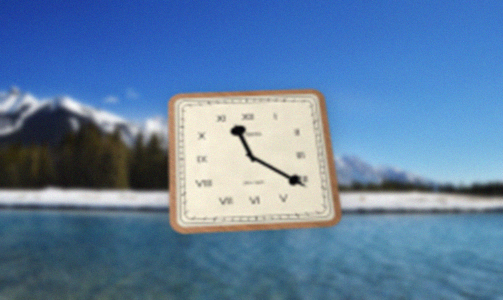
11:21
